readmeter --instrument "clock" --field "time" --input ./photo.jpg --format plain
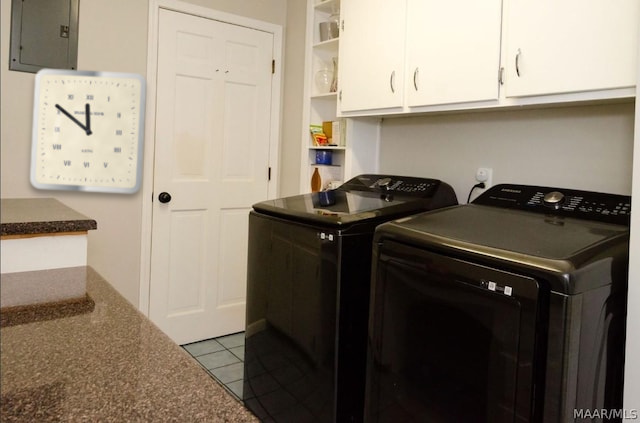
11:51
